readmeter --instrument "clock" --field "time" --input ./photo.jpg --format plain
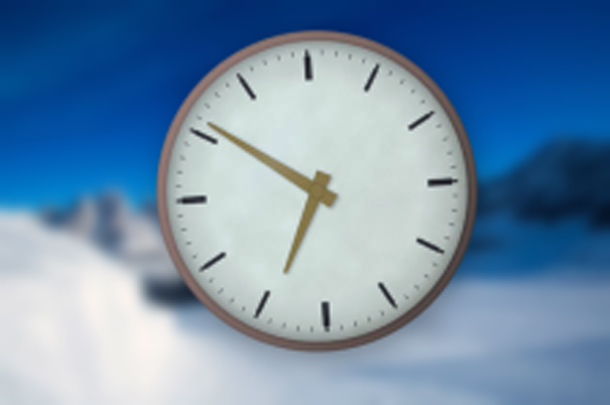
6:51
